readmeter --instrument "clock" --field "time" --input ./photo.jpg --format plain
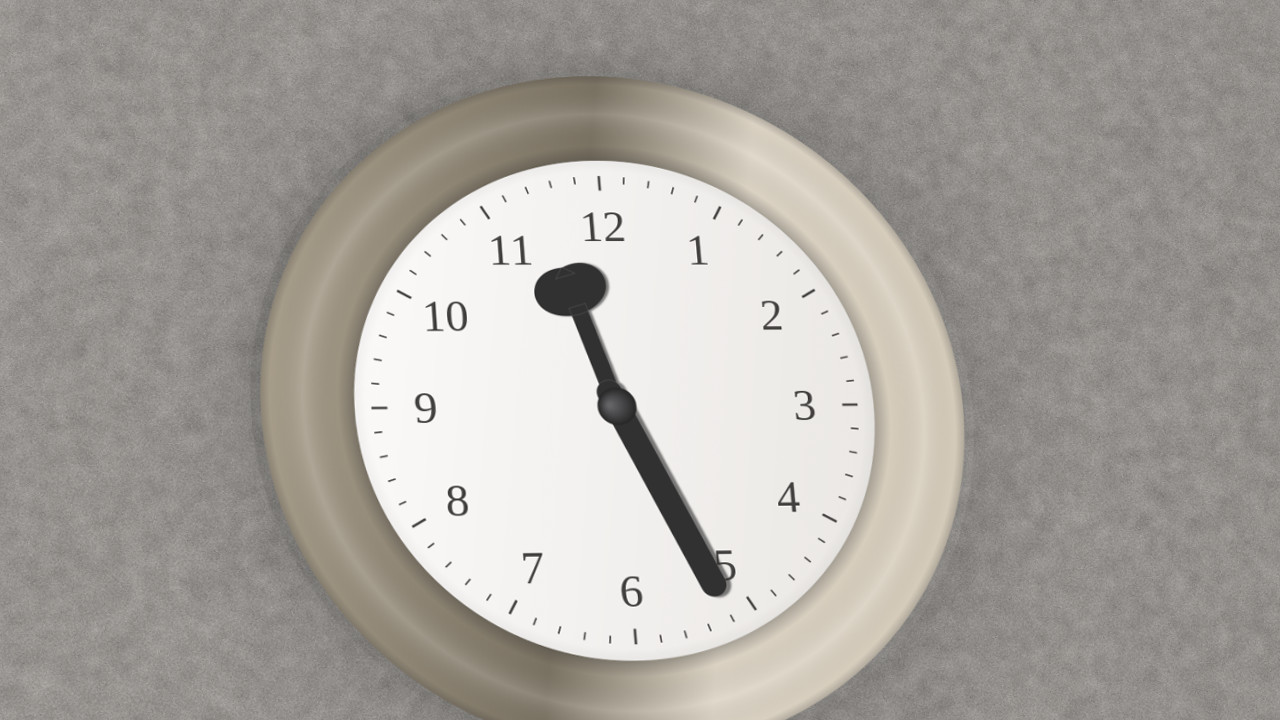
11:26
